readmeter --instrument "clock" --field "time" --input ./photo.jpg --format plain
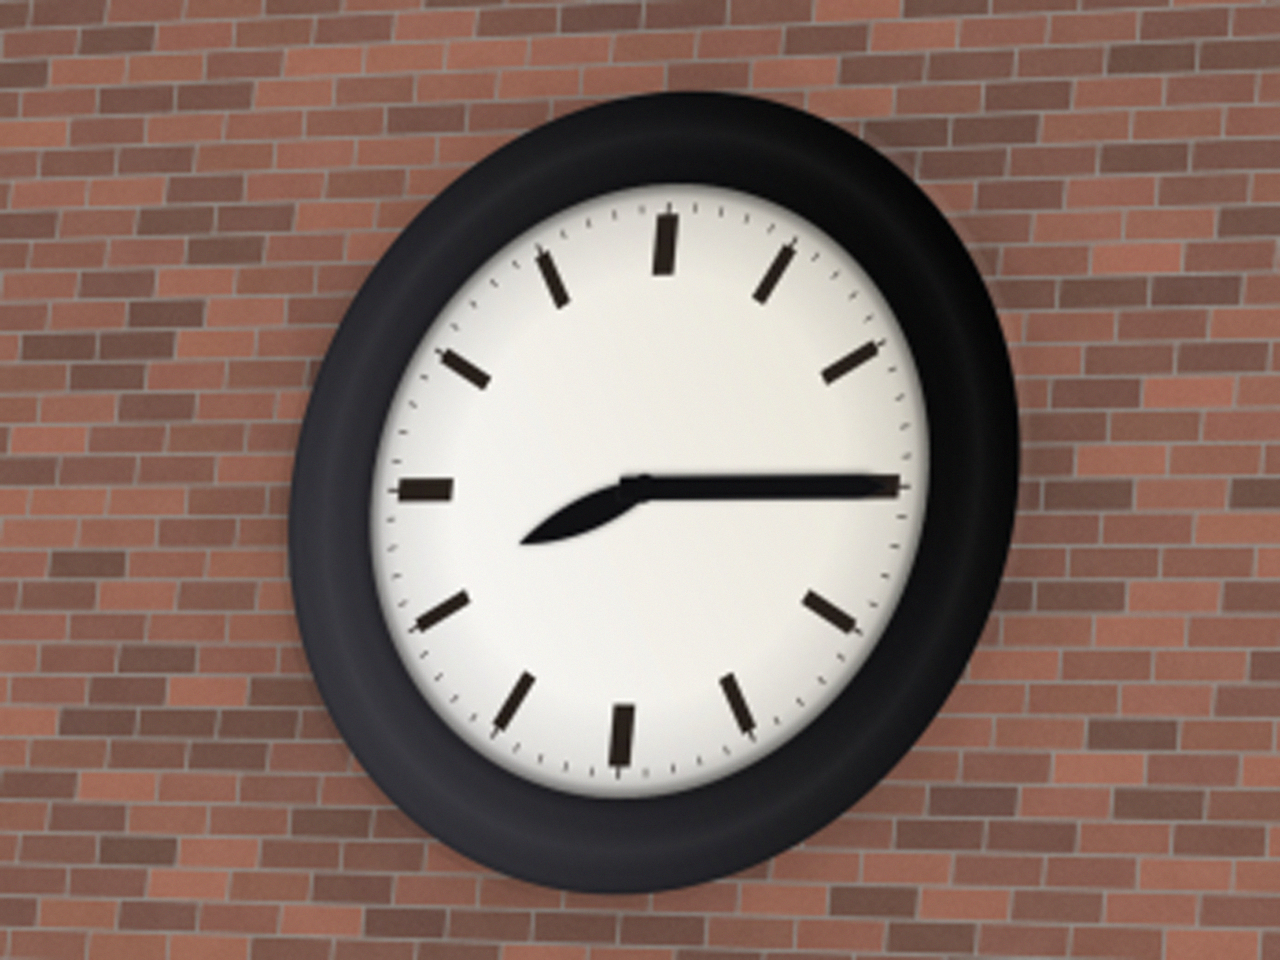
8:15
